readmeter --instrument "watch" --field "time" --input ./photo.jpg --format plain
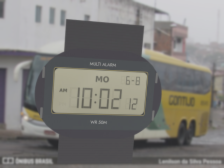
10:02:12
